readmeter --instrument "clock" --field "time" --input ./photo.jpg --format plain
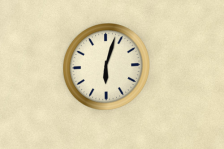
6:03
